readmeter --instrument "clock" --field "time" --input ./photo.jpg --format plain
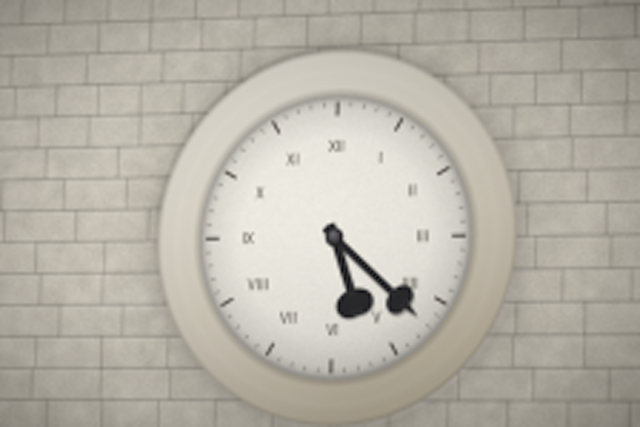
5:22
